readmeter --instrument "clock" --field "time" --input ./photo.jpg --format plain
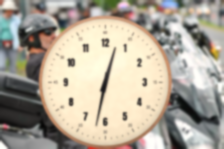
12:32
